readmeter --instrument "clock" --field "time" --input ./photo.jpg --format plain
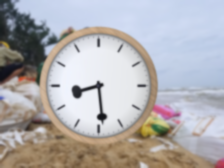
8:29
